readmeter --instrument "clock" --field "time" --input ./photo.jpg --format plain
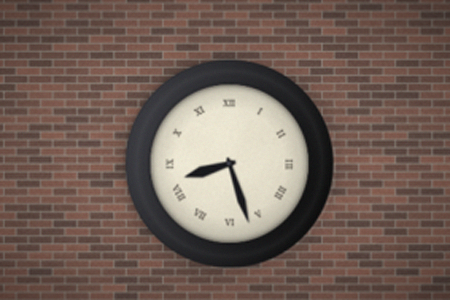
8:27
